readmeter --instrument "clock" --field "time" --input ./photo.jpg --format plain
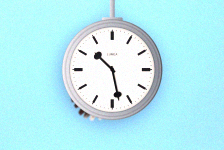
10:28
